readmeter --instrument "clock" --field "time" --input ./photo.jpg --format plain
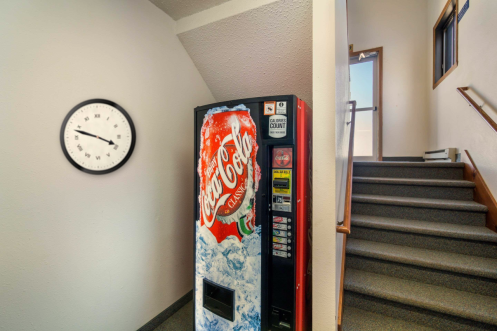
3:48
